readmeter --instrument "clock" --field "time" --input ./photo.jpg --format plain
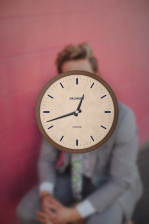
12:42
